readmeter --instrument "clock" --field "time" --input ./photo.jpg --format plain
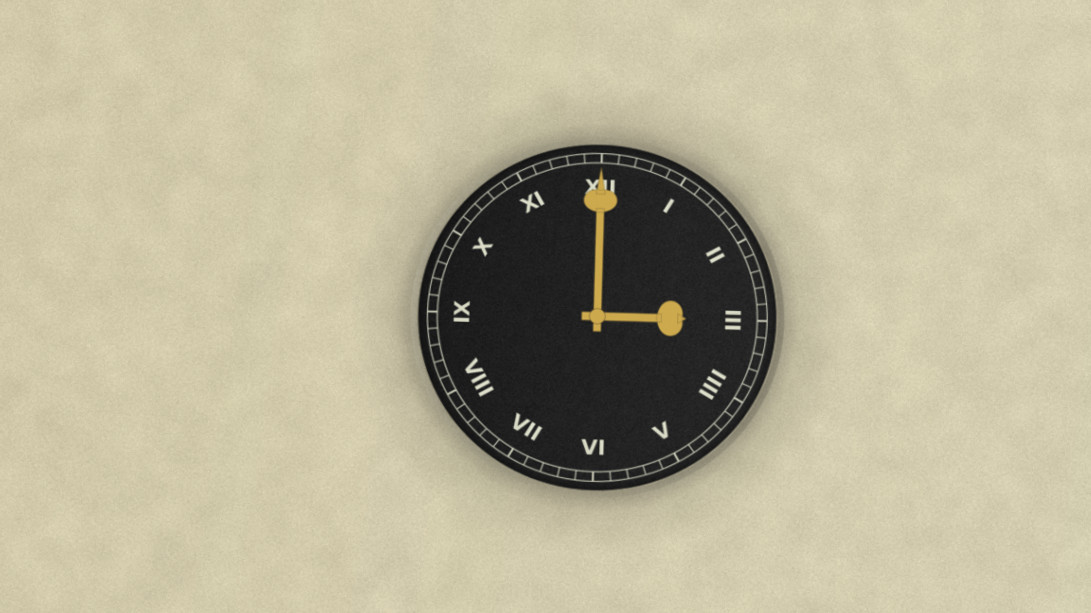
3:00
